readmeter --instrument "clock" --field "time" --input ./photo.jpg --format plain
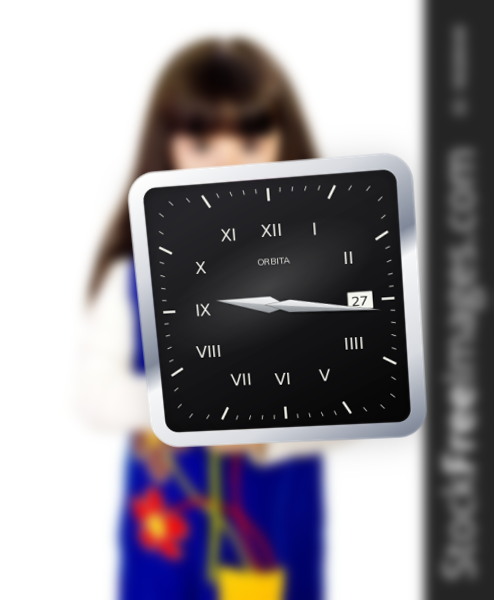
9:16
